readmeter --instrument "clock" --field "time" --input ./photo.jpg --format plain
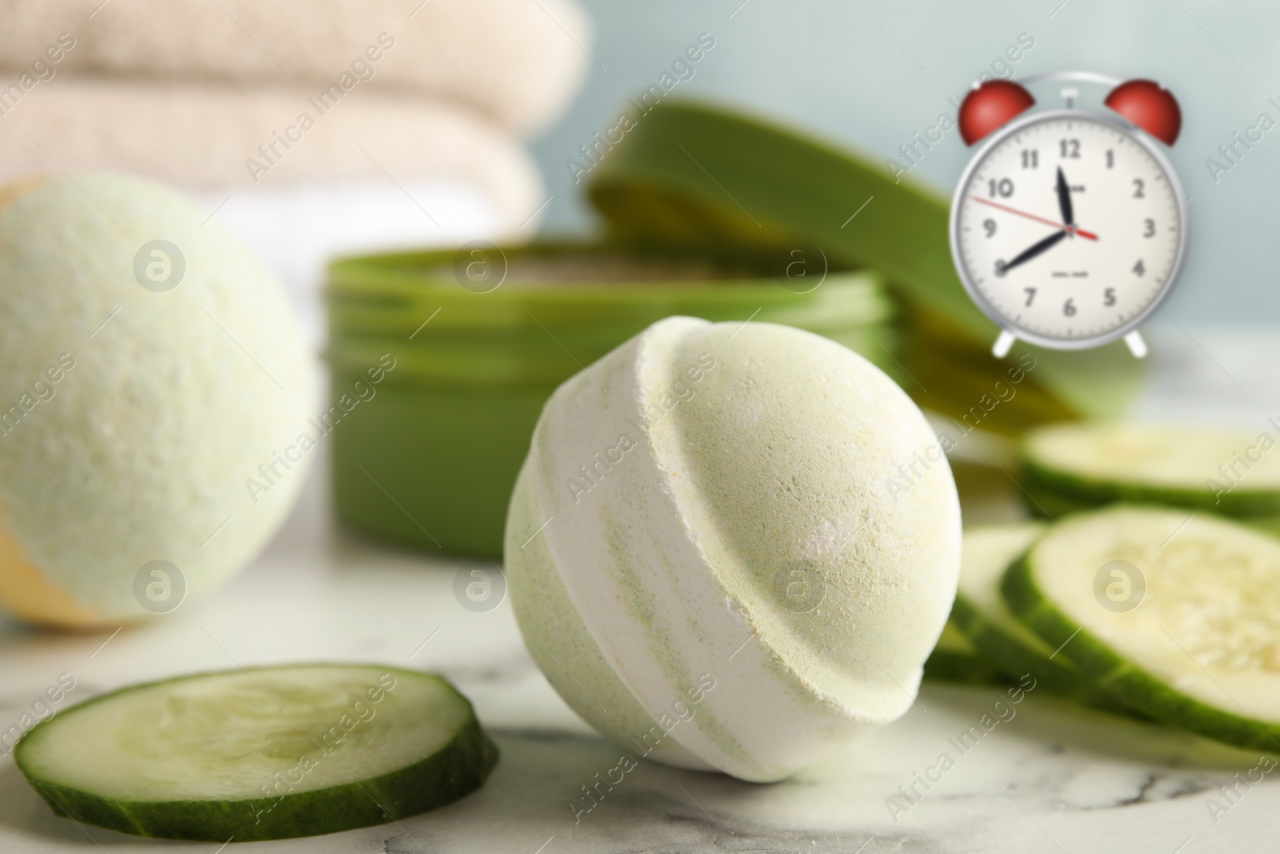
11:39:48
